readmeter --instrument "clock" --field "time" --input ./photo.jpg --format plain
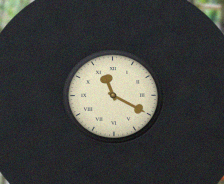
11:20
